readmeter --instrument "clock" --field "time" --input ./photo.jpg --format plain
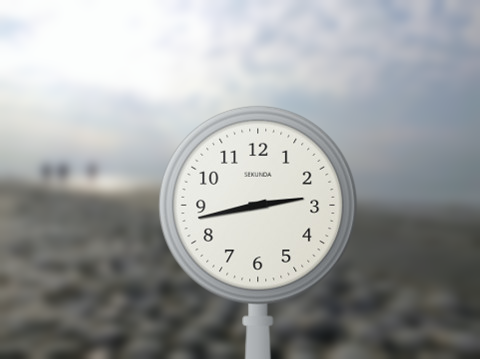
2:43
